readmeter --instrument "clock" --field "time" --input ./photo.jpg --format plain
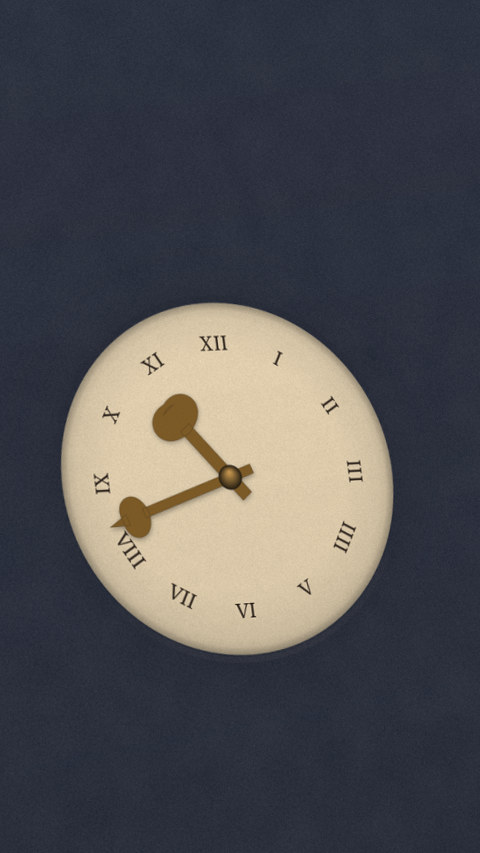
10:42
